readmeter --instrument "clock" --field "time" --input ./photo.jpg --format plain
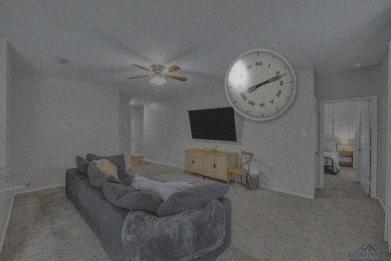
8:12
